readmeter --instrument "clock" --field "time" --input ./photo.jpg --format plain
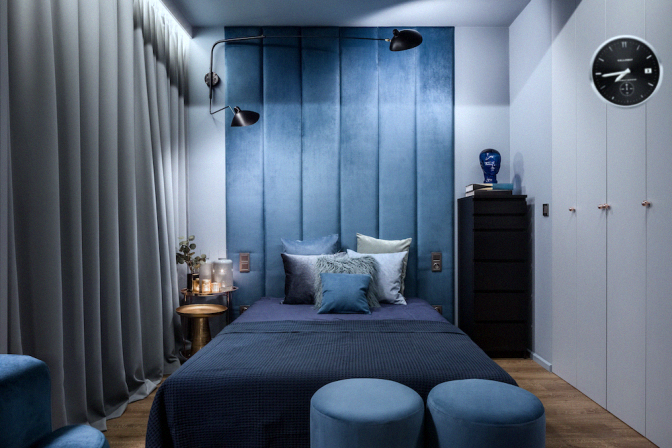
7:44
